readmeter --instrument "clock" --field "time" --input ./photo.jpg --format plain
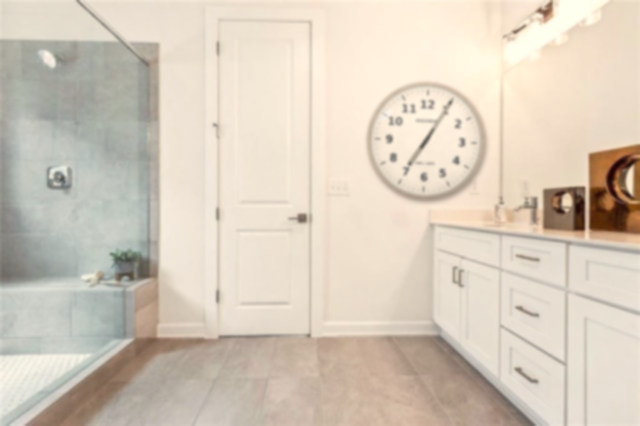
7:05
